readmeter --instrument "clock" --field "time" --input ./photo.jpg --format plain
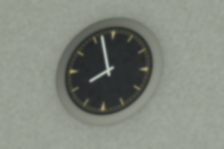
7:57
